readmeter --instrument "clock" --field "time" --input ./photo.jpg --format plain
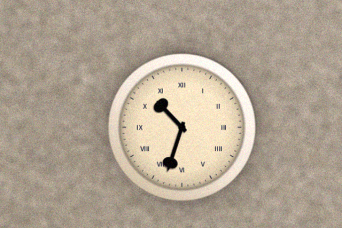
10:33
